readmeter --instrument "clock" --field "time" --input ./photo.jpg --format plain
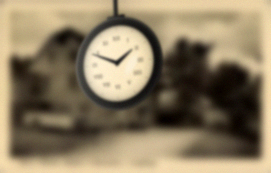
1:49
